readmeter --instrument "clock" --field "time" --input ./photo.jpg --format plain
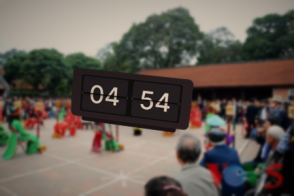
4:54
